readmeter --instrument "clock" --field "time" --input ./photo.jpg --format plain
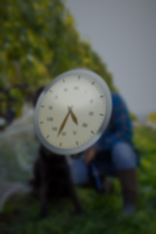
4:32
